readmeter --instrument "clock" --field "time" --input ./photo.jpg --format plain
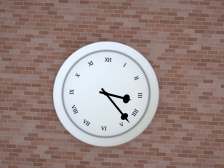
3:23
